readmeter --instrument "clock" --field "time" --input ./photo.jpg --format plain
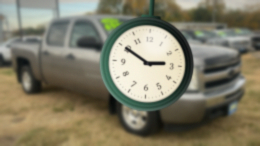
2:50
